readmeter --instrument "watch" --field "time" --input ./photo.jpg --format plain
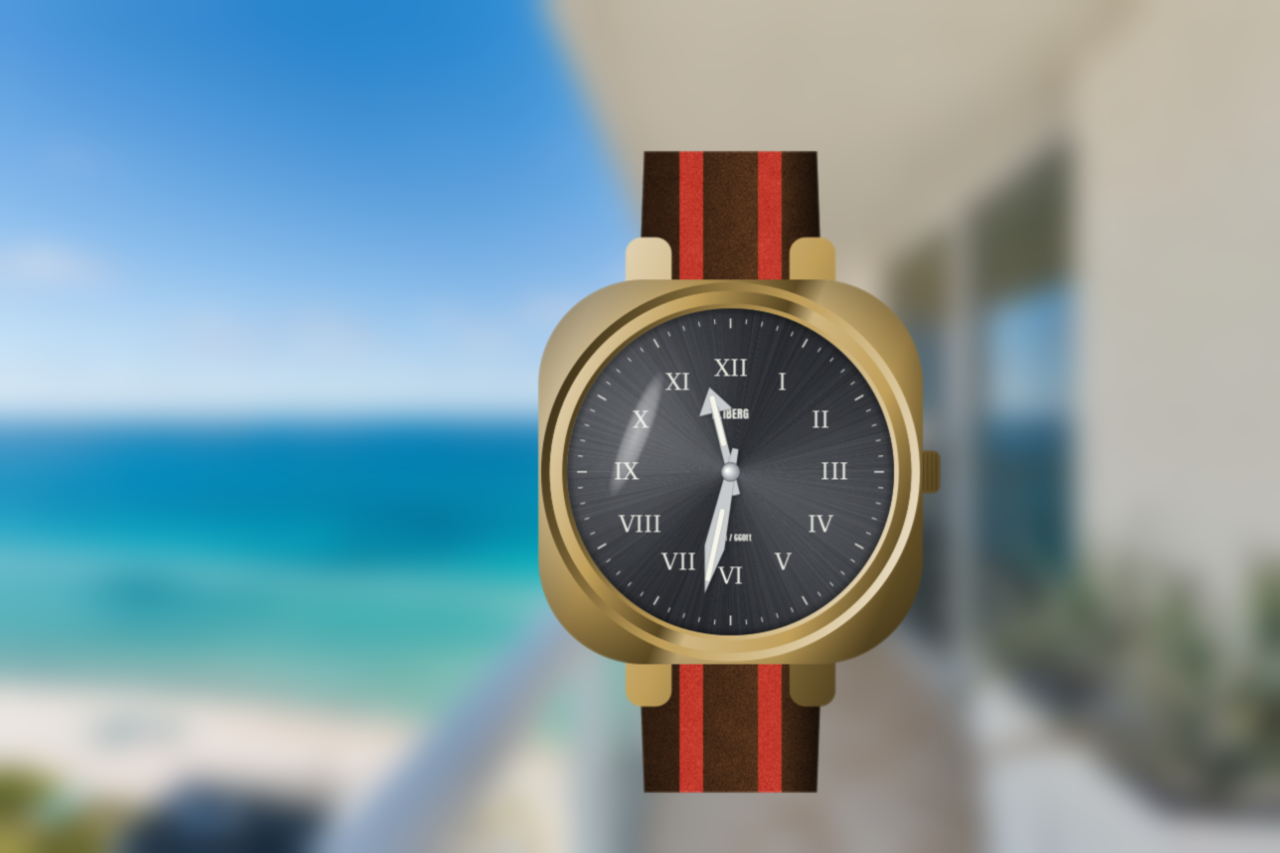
11:32
